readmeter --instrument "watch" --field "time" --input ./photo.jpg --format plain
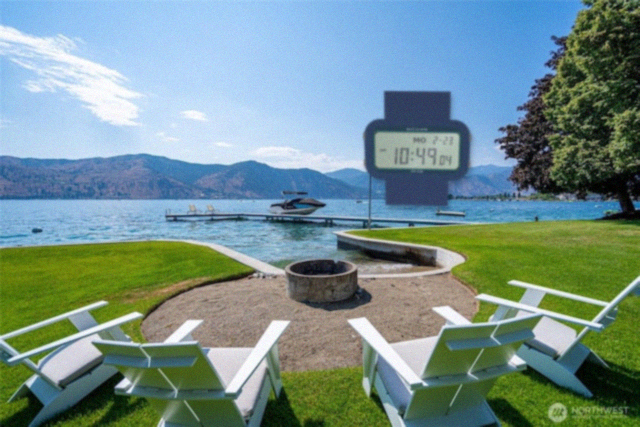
10:49
